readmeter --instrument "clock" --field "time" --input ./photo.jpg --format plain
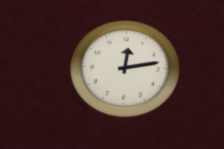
12:13
